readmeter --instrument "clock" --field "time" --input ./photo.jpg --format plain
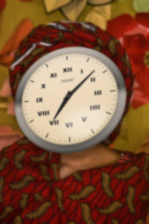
7:08
